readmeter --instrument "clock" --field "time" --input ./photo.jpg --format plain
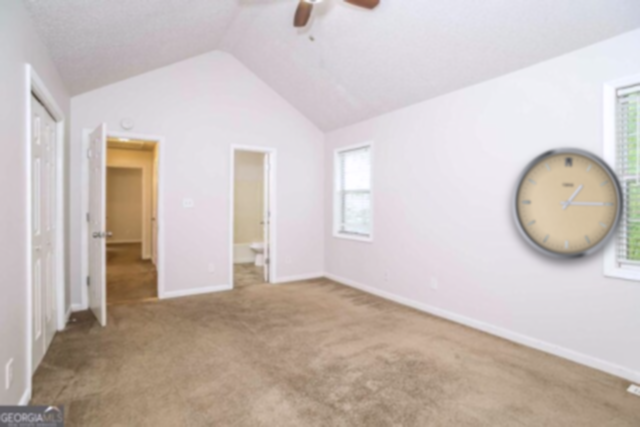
1:15
